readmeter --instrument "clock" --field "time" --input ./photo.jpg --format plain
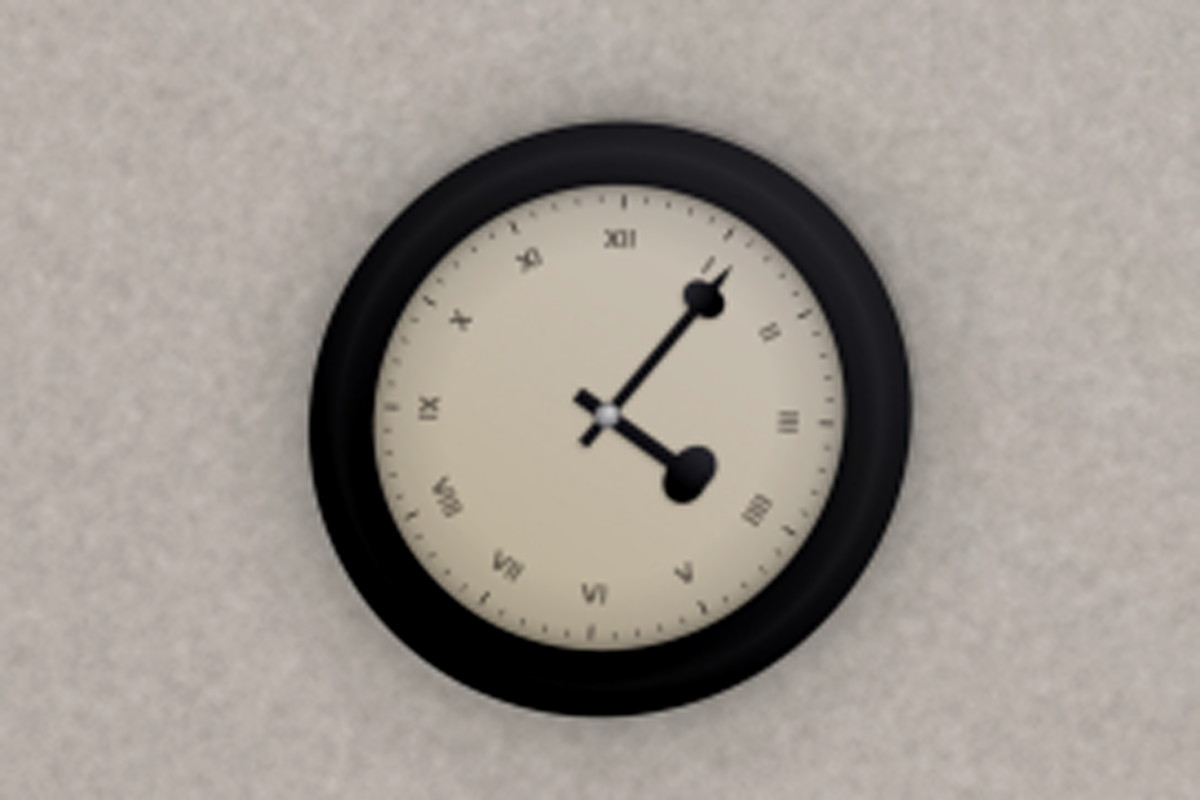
4:06
